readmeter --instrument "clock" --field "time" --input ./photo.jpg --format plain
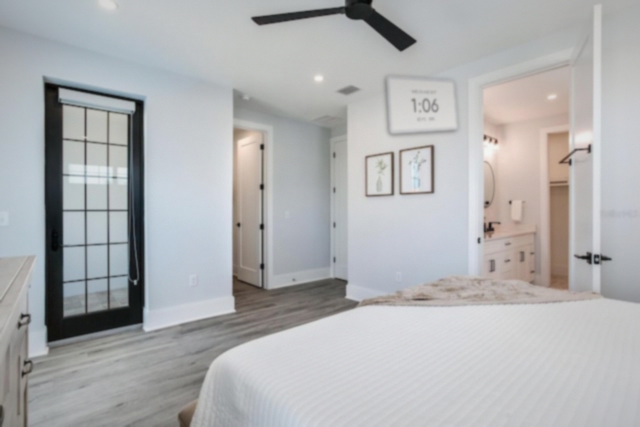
1:06
